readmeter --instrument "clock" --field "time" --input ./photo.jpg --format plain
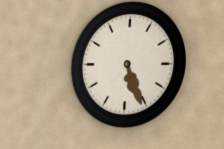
5:26
